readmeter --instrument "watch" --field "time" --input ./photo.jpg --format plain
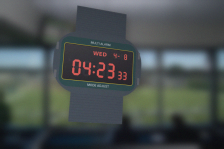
4:23:33
